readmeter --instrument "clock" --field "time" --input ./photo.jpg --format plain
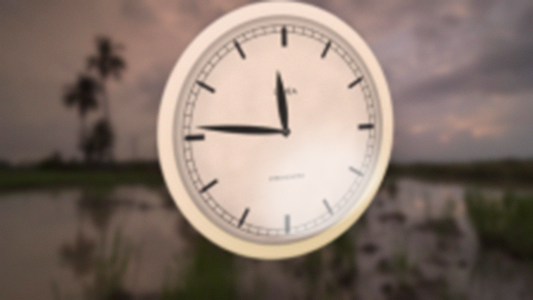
11:46
